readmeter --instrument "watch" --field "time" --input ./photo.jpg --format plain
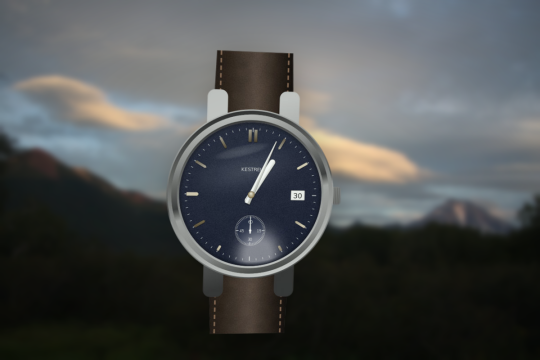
1:04
